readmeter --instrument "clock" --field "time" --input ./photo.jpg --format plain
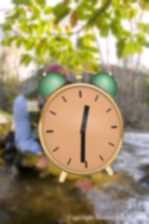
12:31
